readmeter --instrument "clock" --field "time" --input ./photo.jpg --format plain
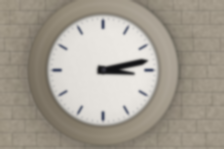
3:13
